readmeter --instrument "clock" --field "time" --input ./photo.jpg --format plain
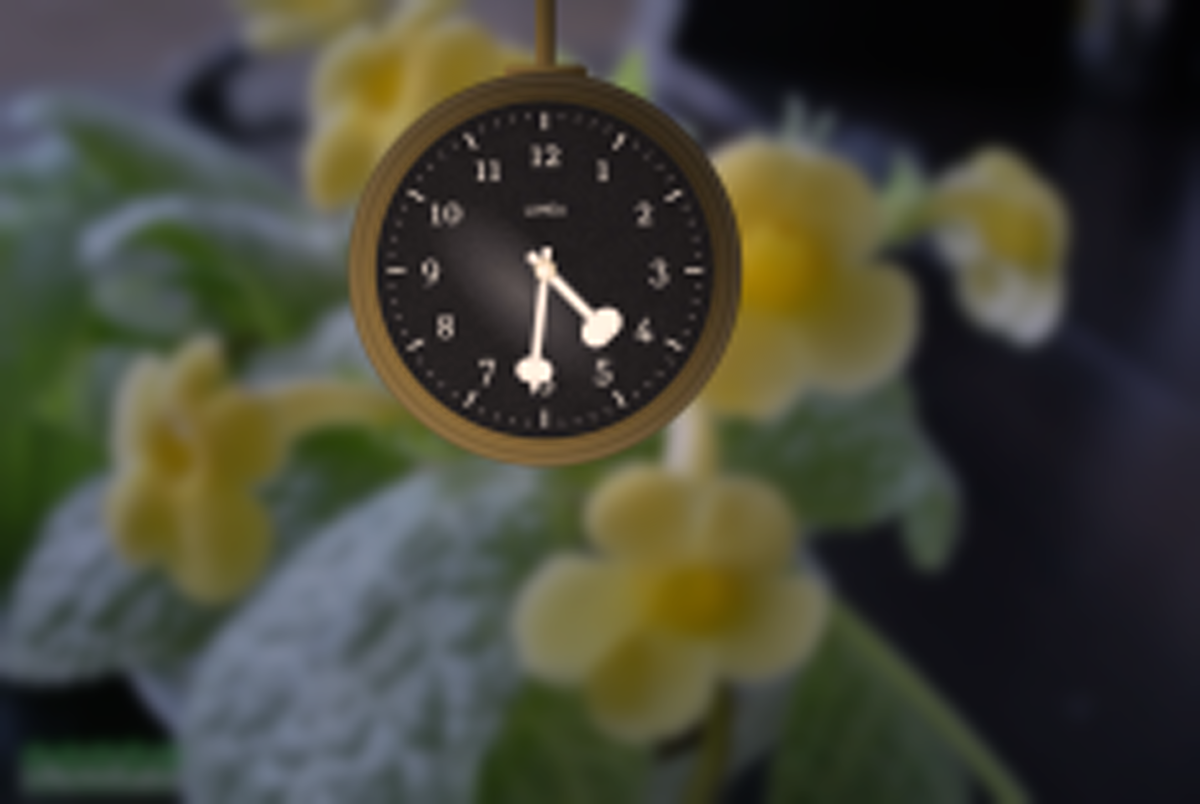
4:31
